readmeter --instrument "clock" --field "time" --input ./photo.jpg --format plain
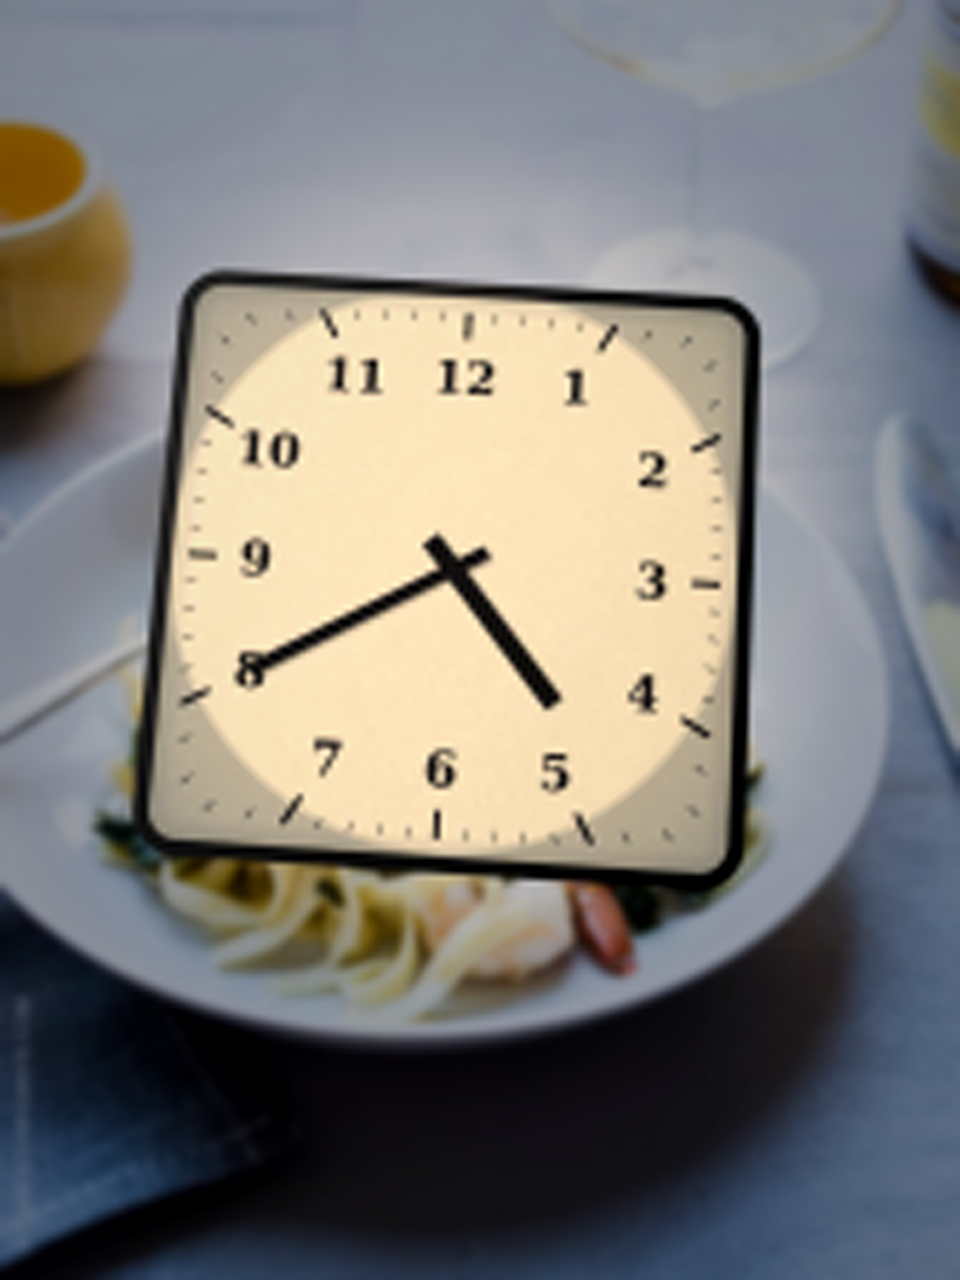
4:40
